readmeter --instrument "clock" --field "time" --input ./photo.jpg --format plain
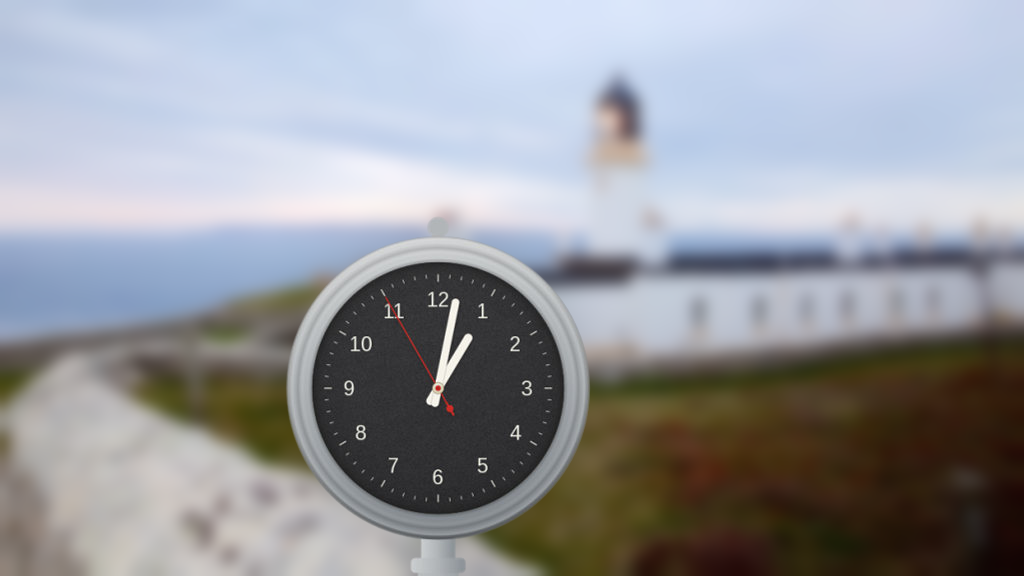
1:01:55
